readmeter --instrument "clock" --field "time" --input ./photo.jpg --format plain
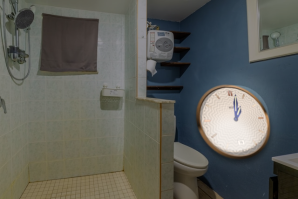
1:02
